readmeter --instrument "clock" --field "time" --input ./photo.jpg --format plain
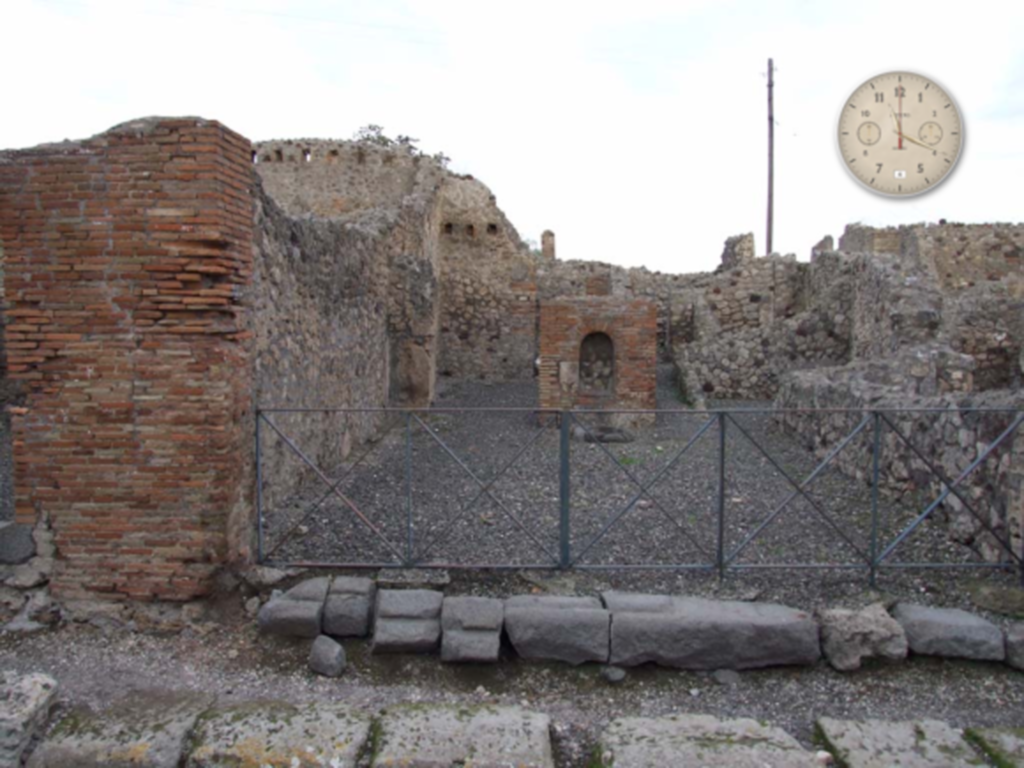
11:19
